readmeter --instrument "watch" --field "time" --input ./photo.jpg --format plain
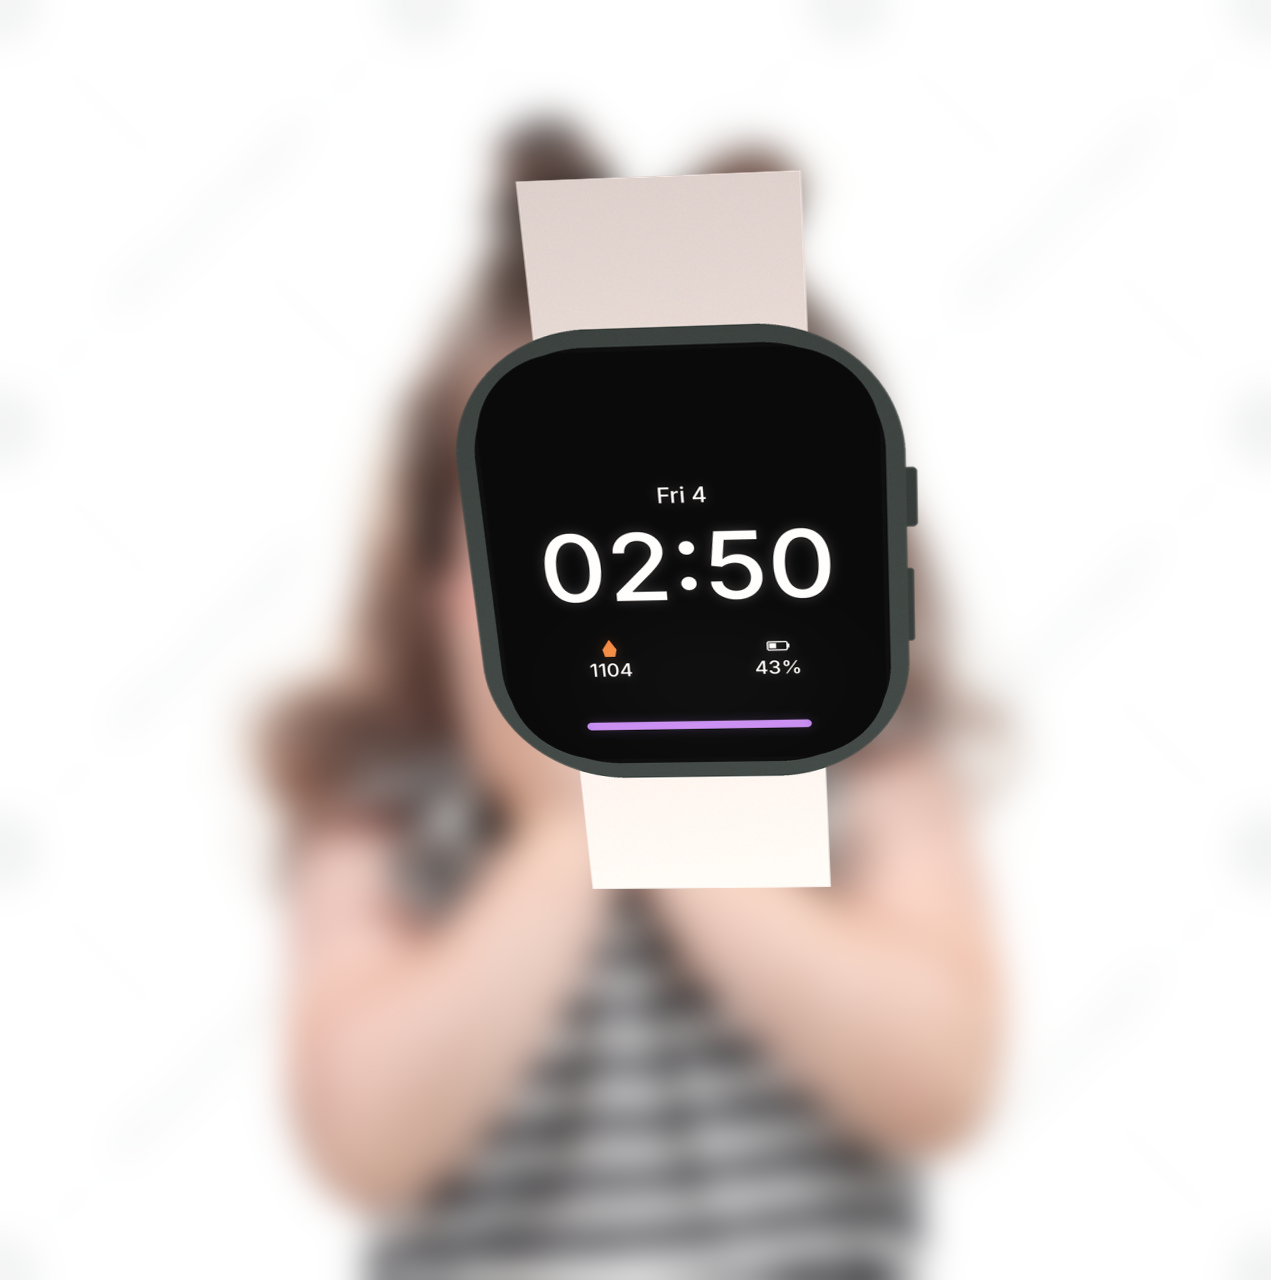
2:50
